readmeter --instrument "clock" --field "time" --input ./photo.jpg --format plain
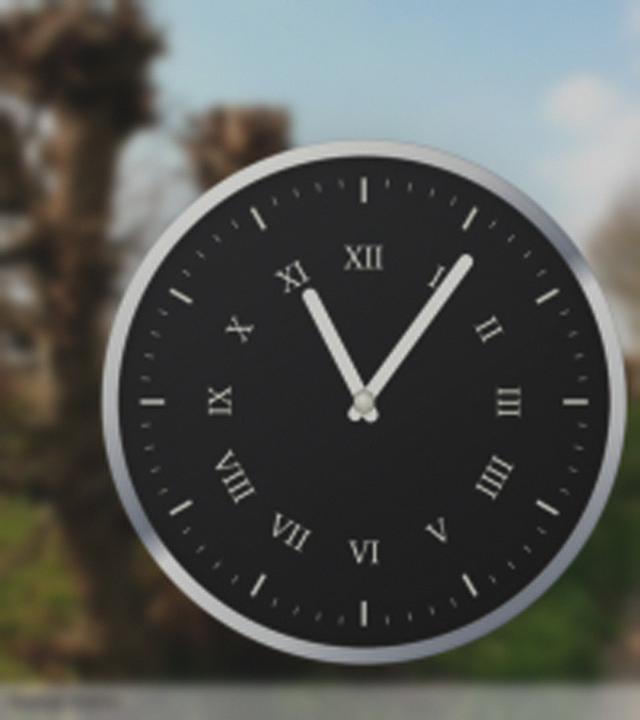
11:06
